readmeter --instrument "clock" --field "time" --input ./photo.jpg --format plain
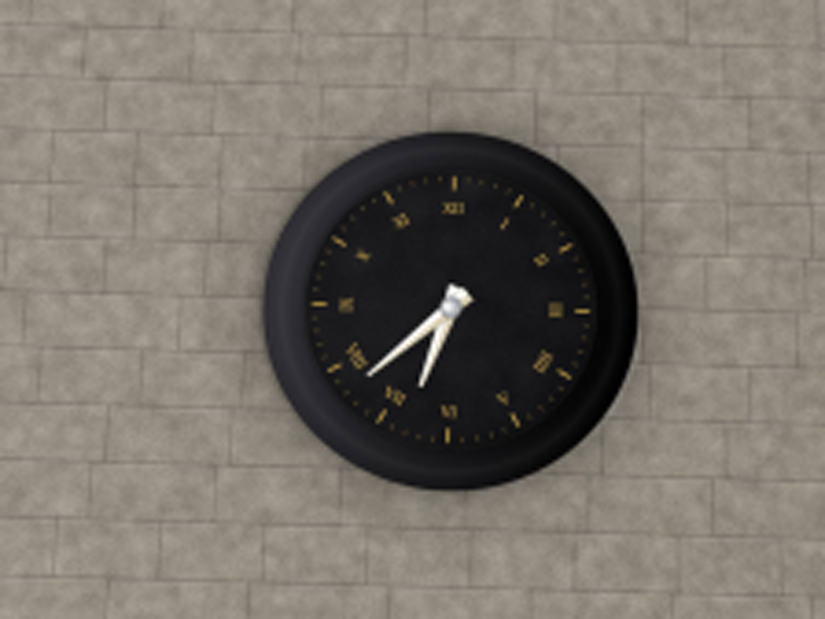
6:38
